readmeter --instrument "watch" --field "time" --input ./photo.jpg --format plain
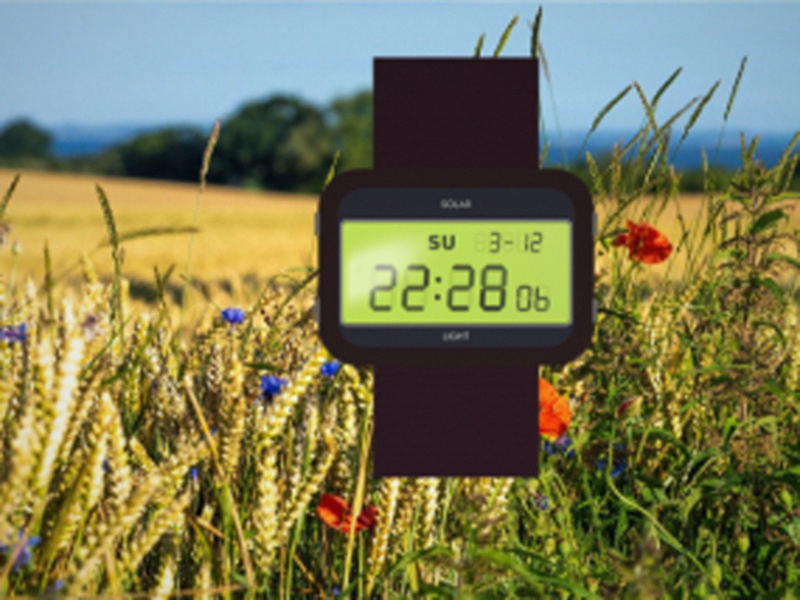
22:28:06
